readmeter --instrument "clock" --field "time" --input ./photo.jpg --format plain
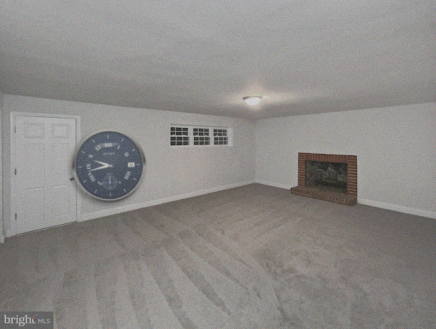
9:43
